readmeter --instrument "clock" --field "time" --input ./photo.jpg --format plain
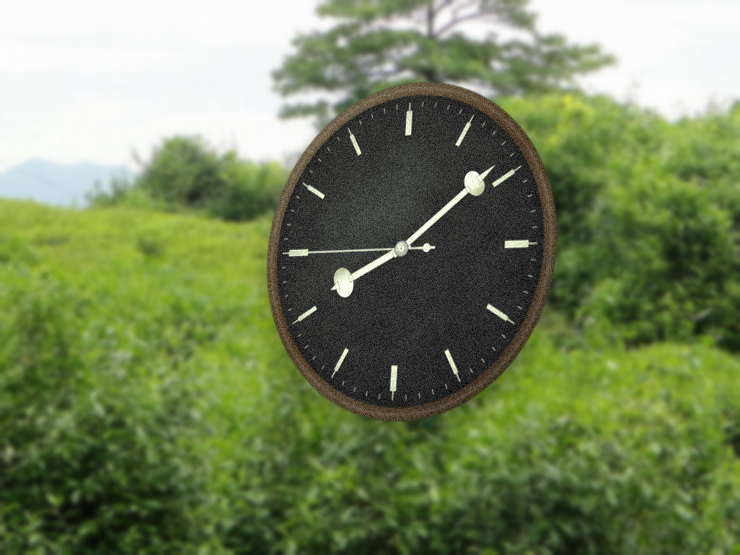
8:08:45
